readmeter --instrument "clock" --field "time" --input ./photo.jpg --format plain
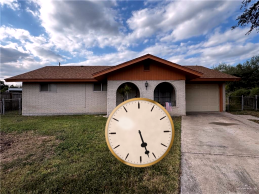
5:27
